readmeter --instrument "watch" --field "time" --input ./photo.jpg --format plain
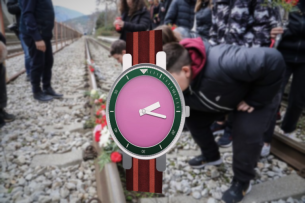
2:17
